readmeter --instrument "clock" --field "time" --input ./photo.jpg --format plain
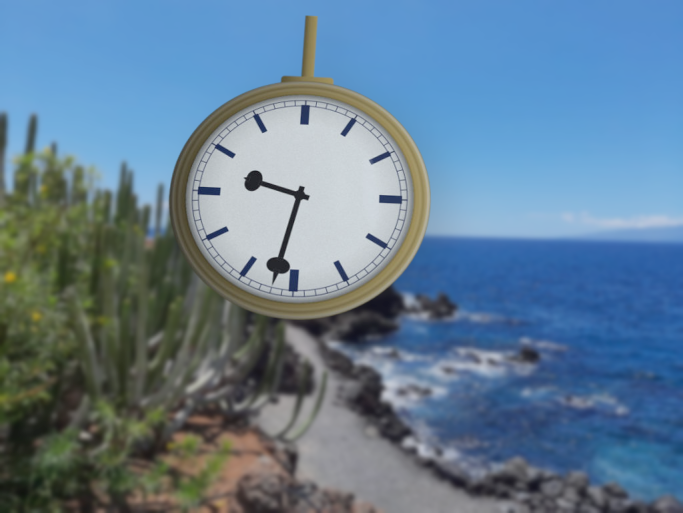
9:32
